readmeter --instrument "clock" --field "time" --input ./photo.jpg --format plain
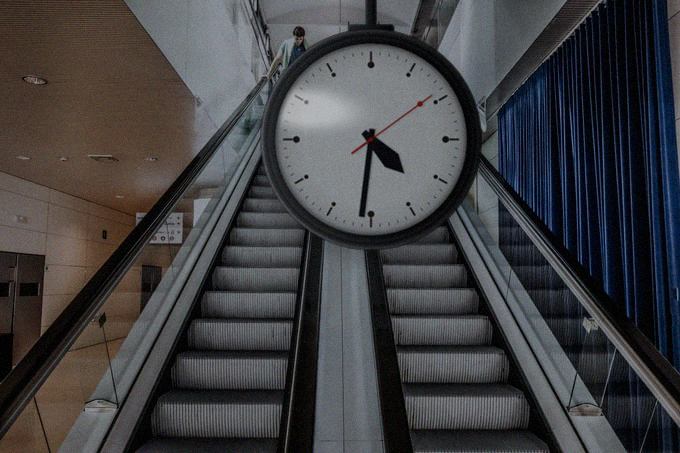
4:31:09
